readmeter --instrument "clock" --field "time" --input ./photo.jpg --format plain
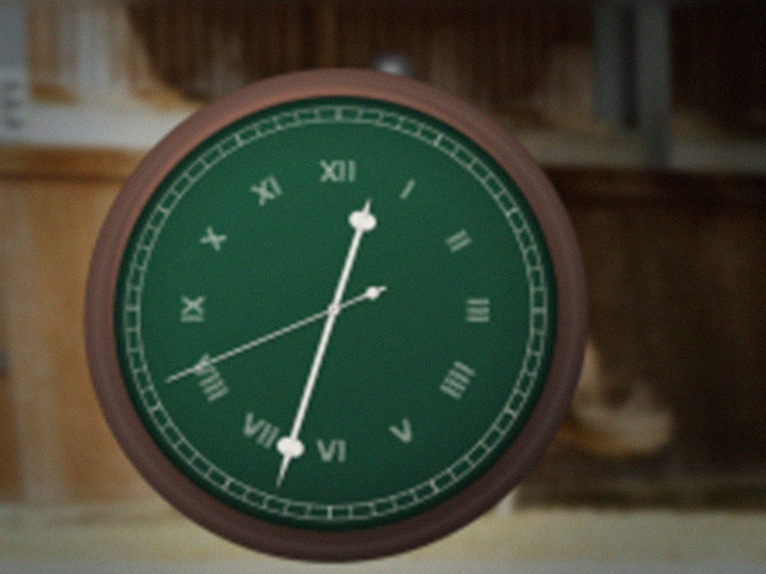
12:32:41
